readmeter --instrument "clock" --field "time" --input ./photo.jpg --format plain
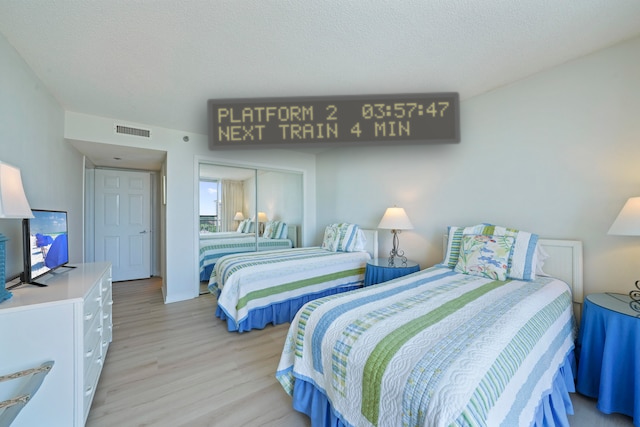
3:57:47
